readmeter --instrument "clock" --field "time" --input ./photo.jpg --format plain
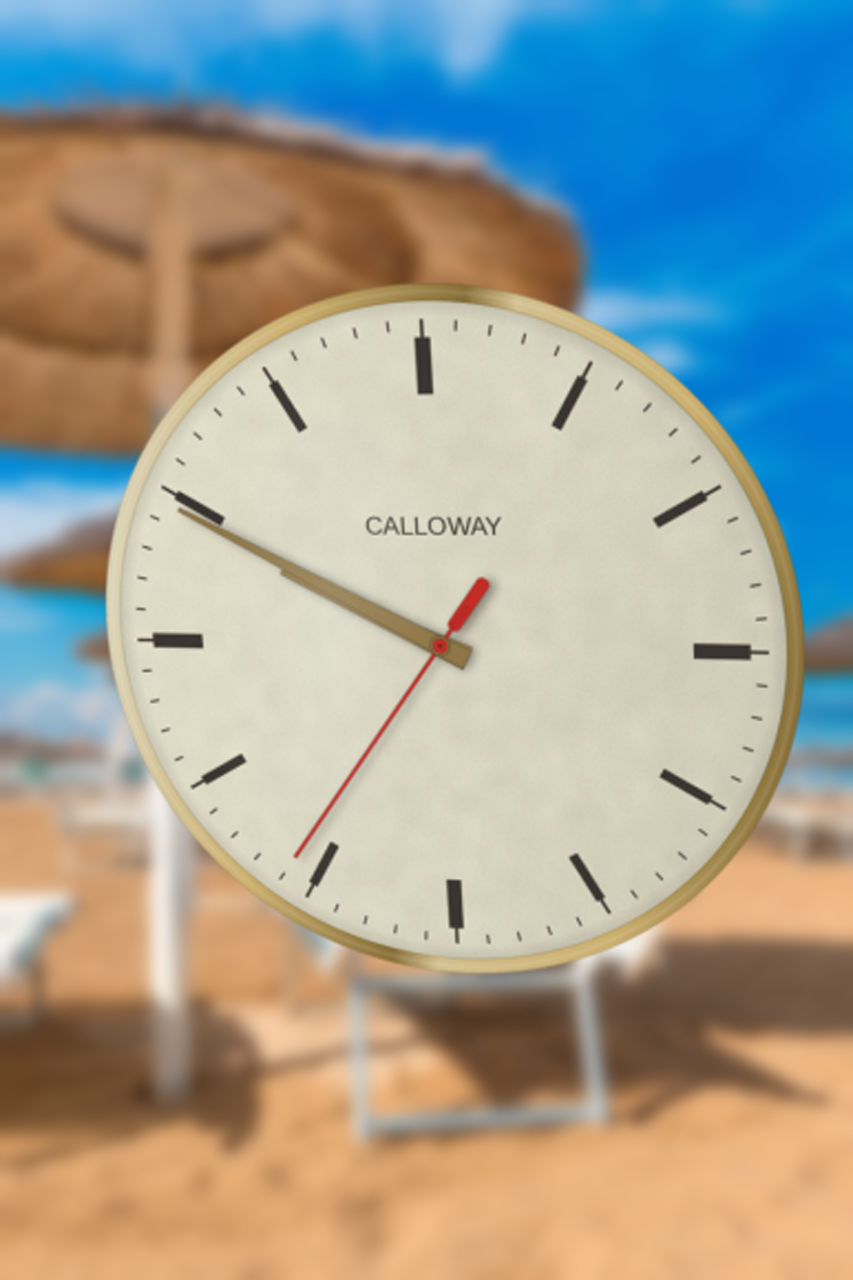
9:49:36
